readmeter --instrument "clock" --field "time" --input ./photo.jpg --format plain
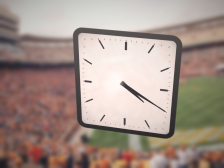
4:20
